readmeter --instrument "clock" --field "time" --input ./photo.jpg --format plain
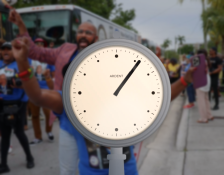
1:06
